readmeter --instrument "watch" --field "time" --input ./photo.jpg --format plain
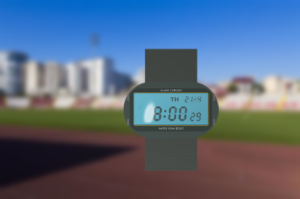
8:00:29
